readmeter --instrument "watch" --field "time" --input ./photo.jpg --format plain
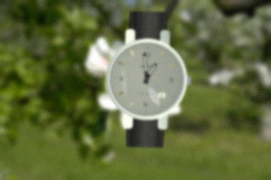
12:59
